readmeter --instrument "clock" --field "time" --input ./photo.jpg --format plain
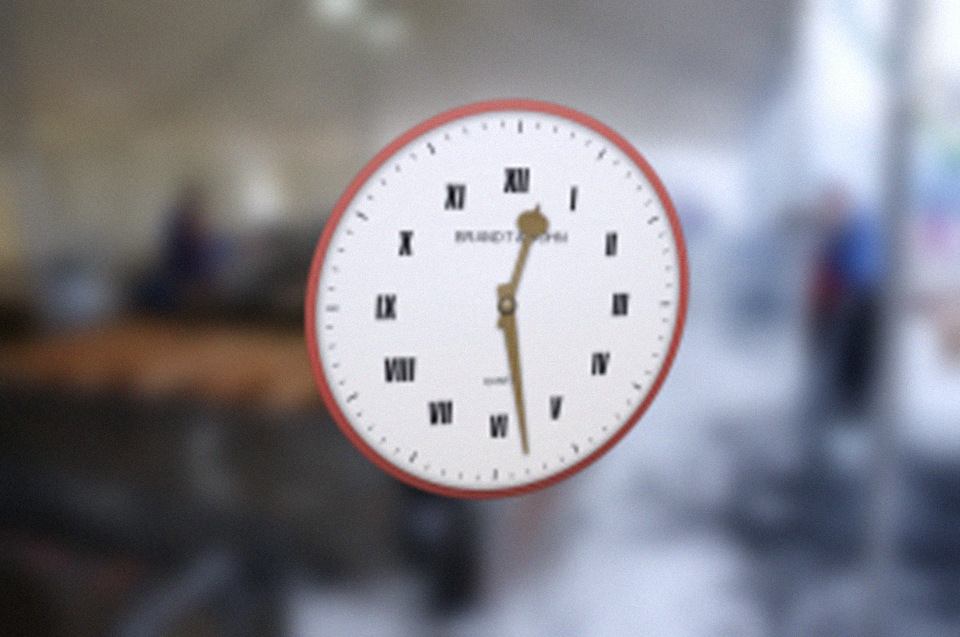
12:28
